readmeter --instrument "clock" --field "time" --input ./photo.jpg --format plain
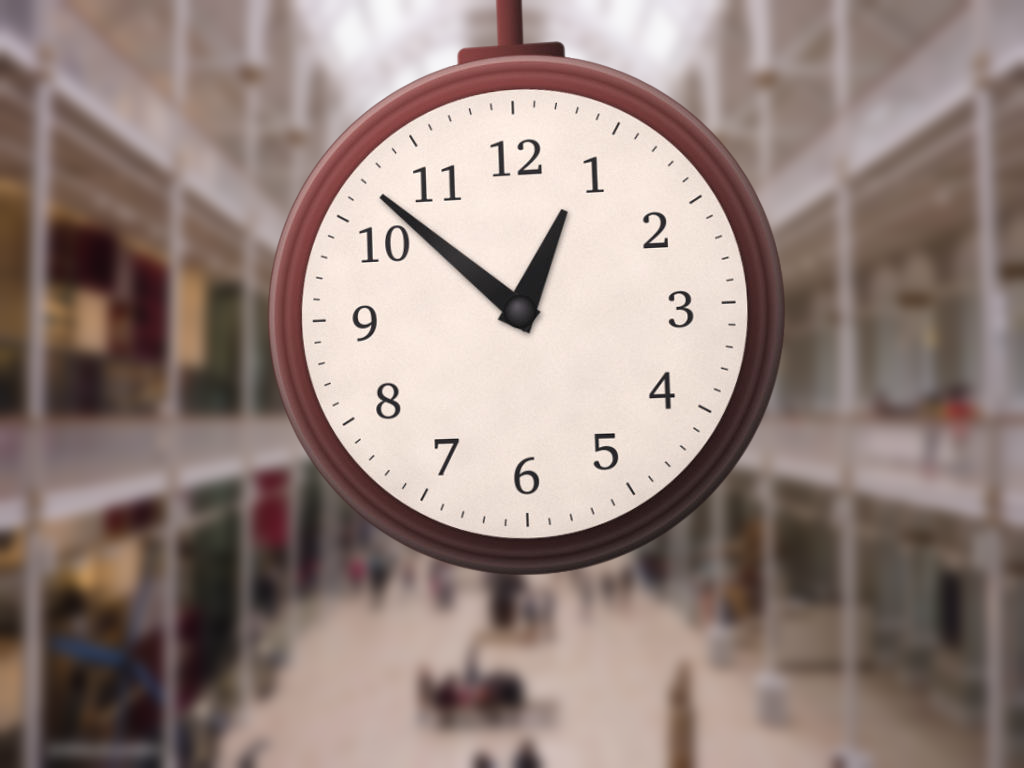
12:52
